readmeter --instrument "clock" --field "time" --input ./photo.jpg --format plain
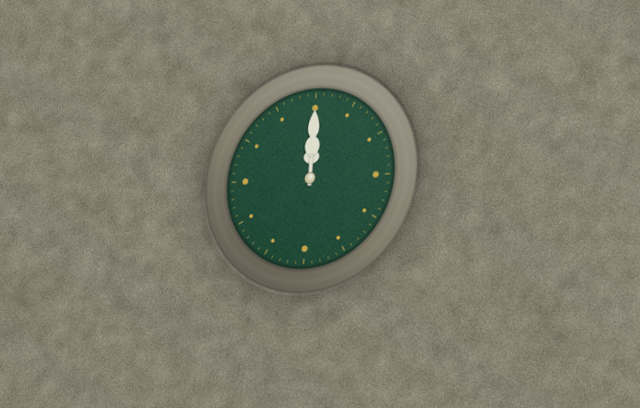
12:00
